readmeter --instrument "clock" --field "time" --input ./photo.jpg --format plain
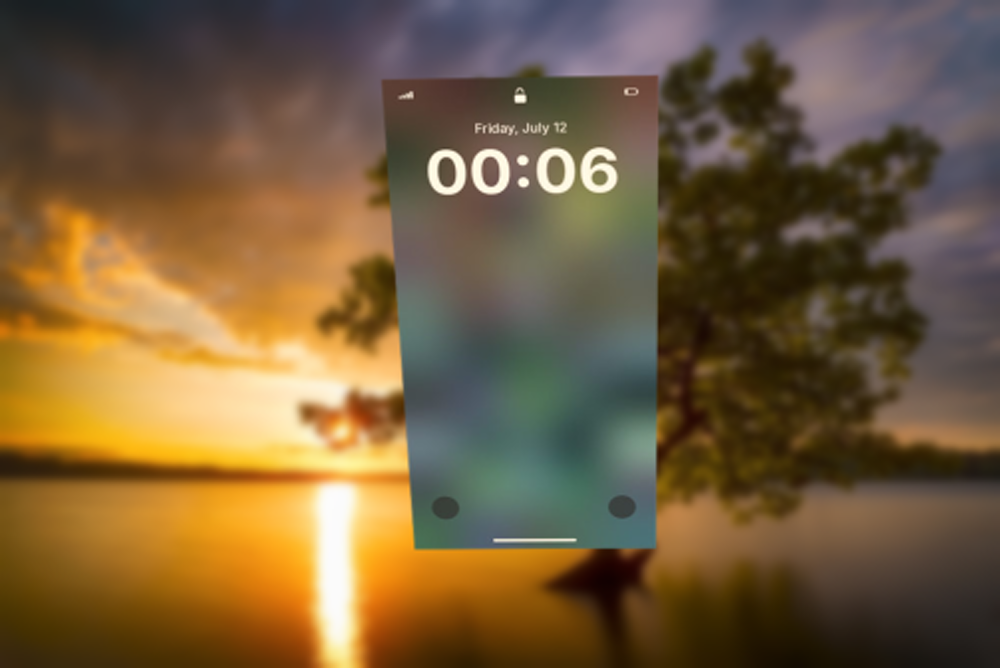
0:06
